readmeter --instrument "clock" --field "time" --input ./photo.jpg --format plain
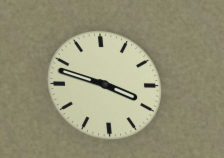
3:48
